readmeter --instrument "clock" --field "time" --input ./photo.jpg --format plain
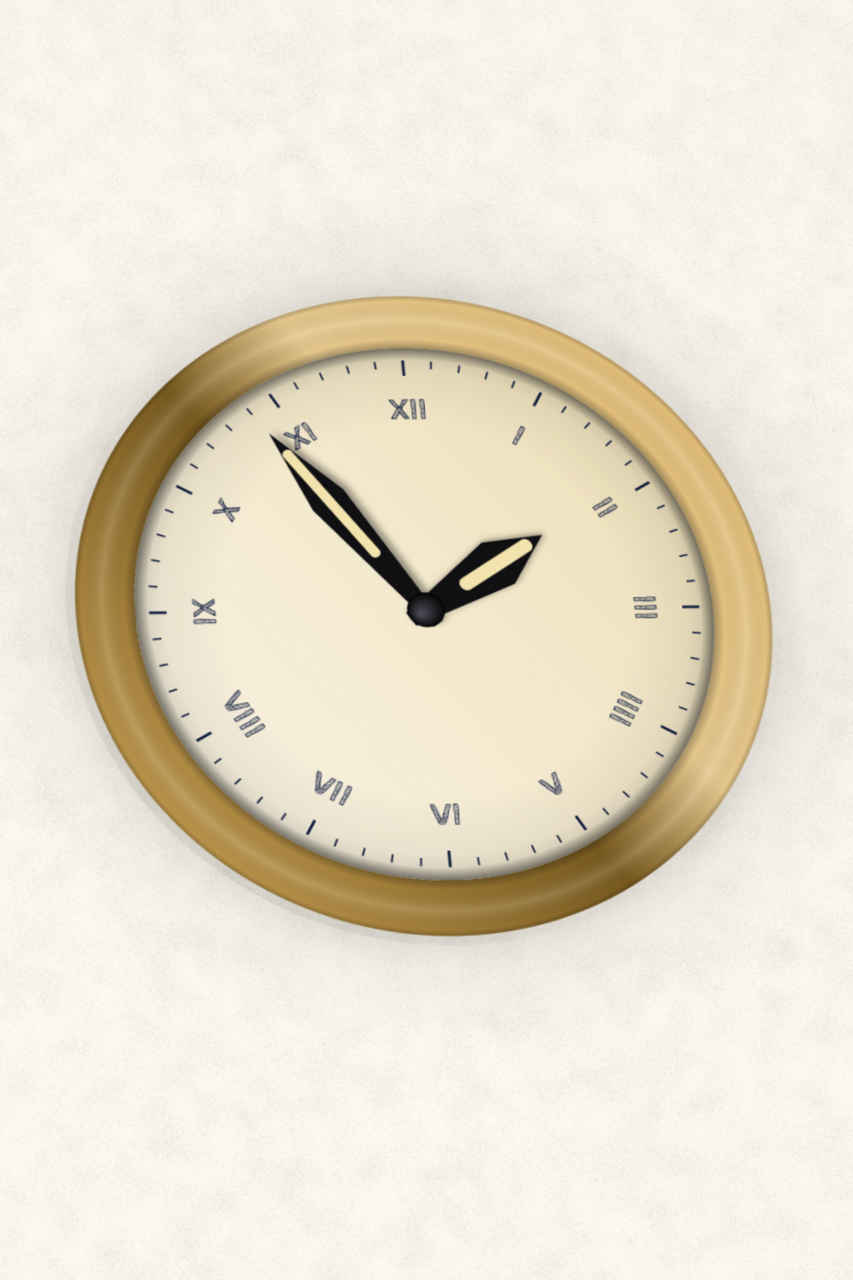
1:54
